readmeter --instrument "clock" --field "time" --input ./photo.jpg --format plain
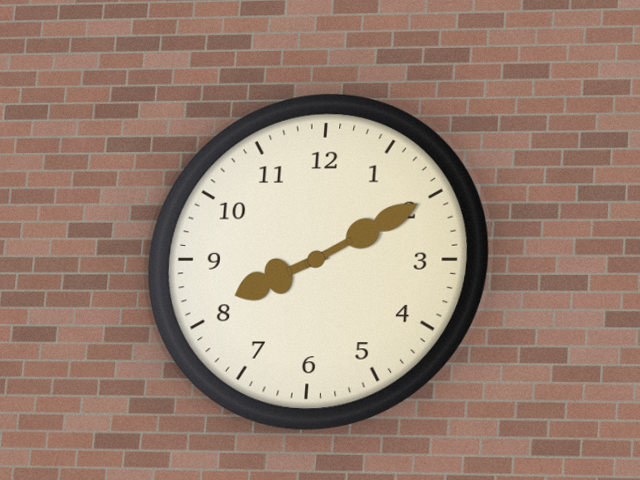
8:10
